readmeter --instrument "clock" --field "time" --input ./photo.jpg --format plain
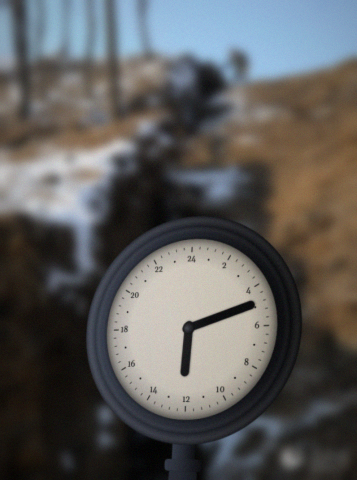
12:12
